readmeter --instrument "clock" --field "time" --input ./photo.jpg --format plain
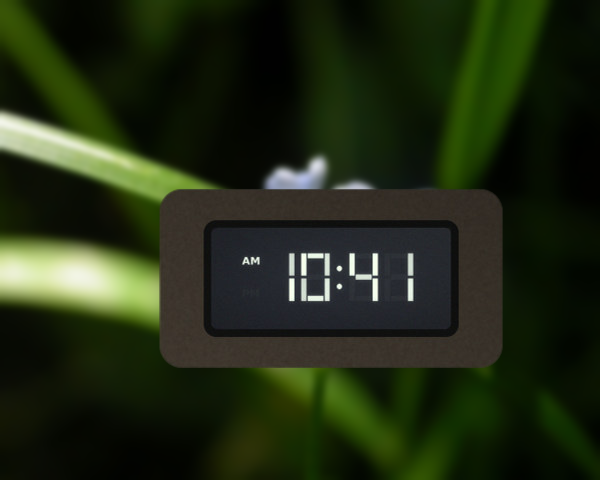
10:41
